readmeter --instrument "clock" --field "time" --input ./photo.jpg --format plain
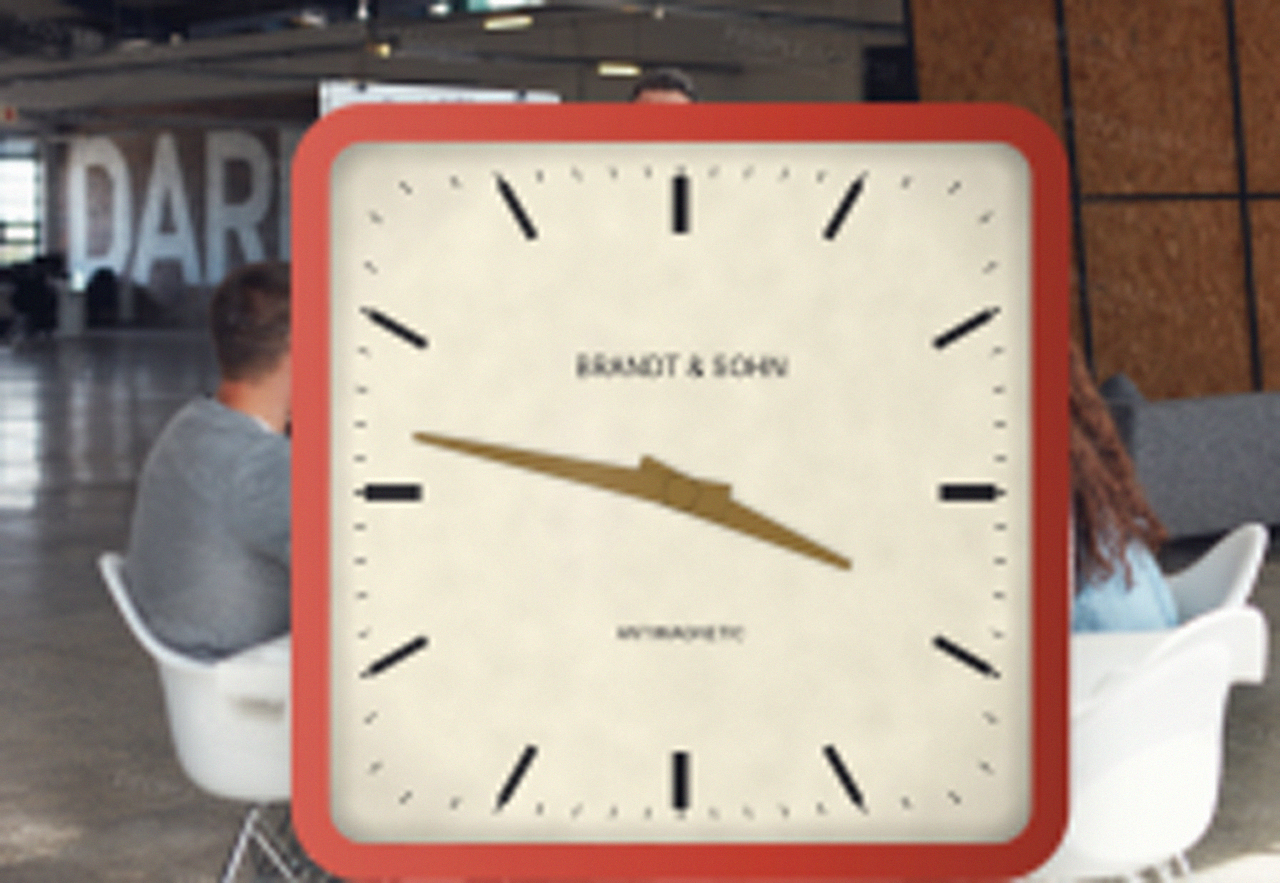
3:47
